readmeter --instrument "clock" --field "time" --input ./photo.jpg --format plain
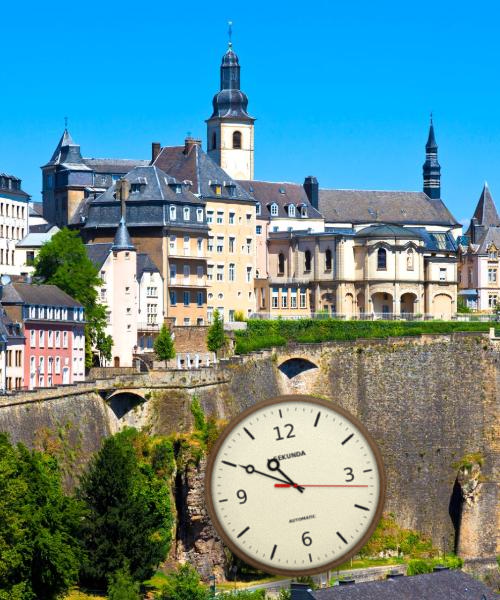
10:50:17
